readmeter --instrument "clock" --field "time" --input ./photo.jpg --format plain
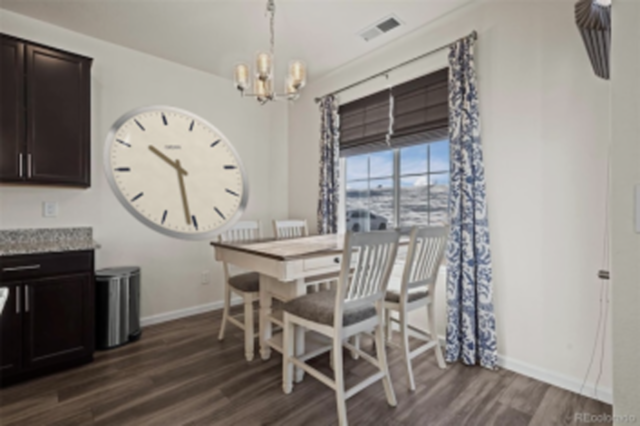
10:31
